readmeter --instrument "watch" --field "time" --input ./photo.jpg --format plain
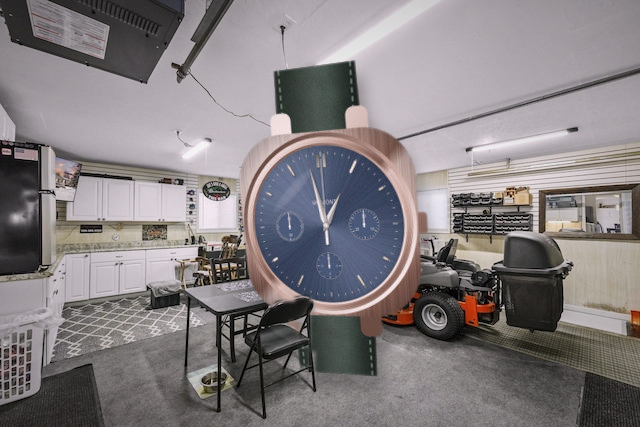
12:58
